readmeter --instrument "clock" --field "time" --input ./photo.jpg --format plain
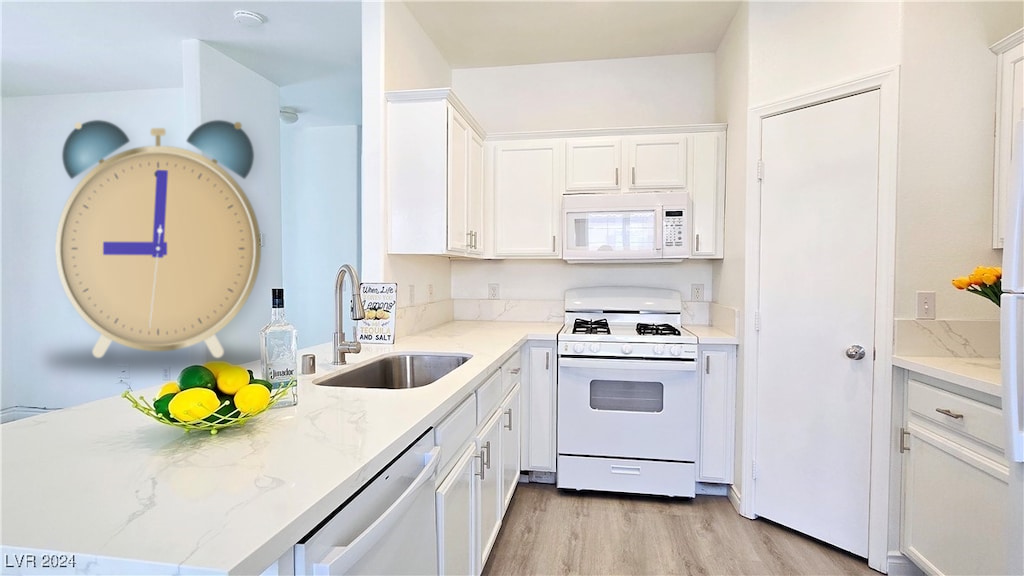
9:00:31
